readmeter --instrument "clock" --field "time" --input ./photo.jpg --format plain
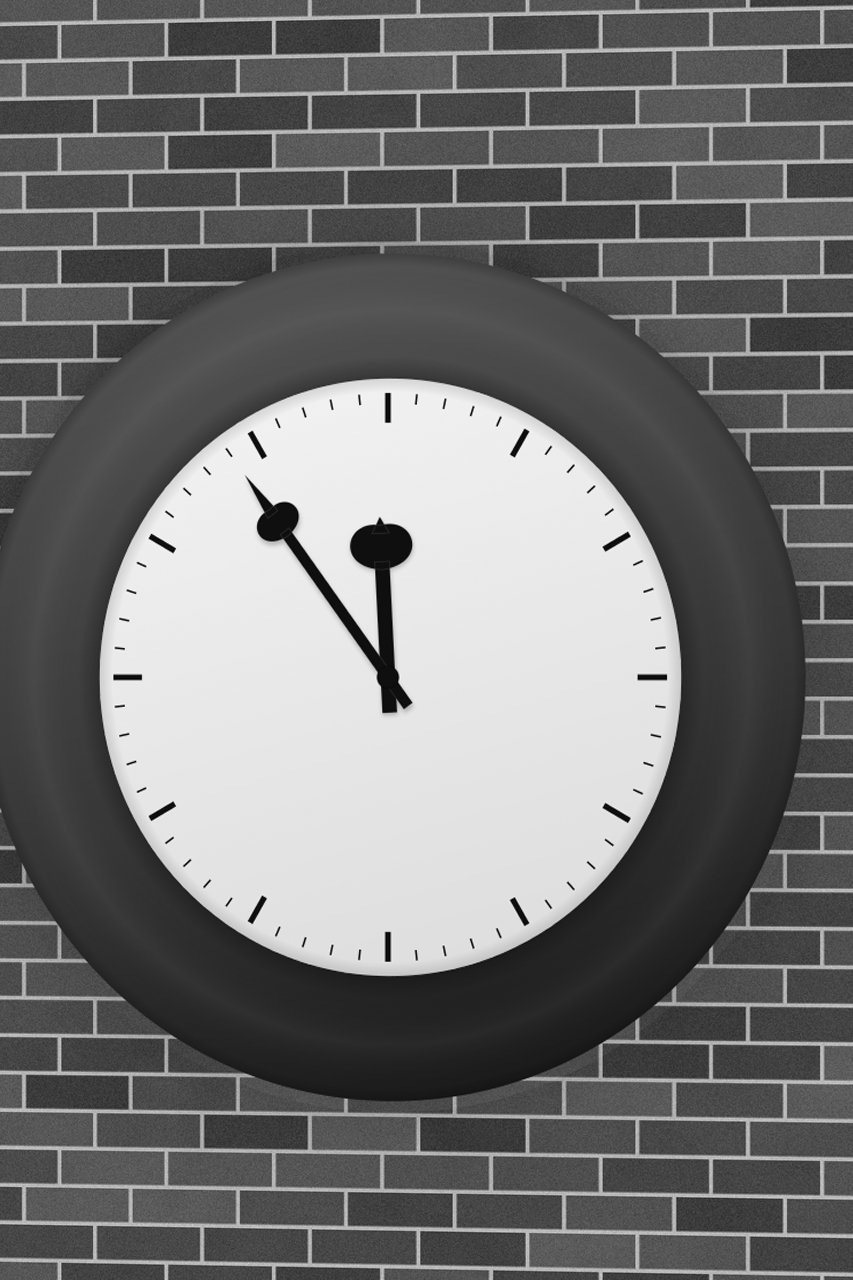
11:54
